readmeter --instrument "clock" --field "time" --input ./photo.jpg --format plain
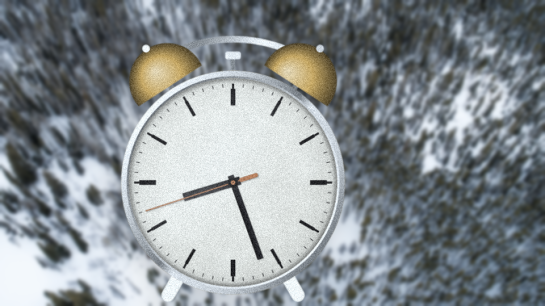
8:26:42
